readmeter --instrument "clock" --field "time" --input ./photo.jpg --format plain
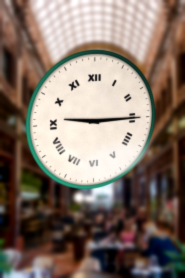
9:15
